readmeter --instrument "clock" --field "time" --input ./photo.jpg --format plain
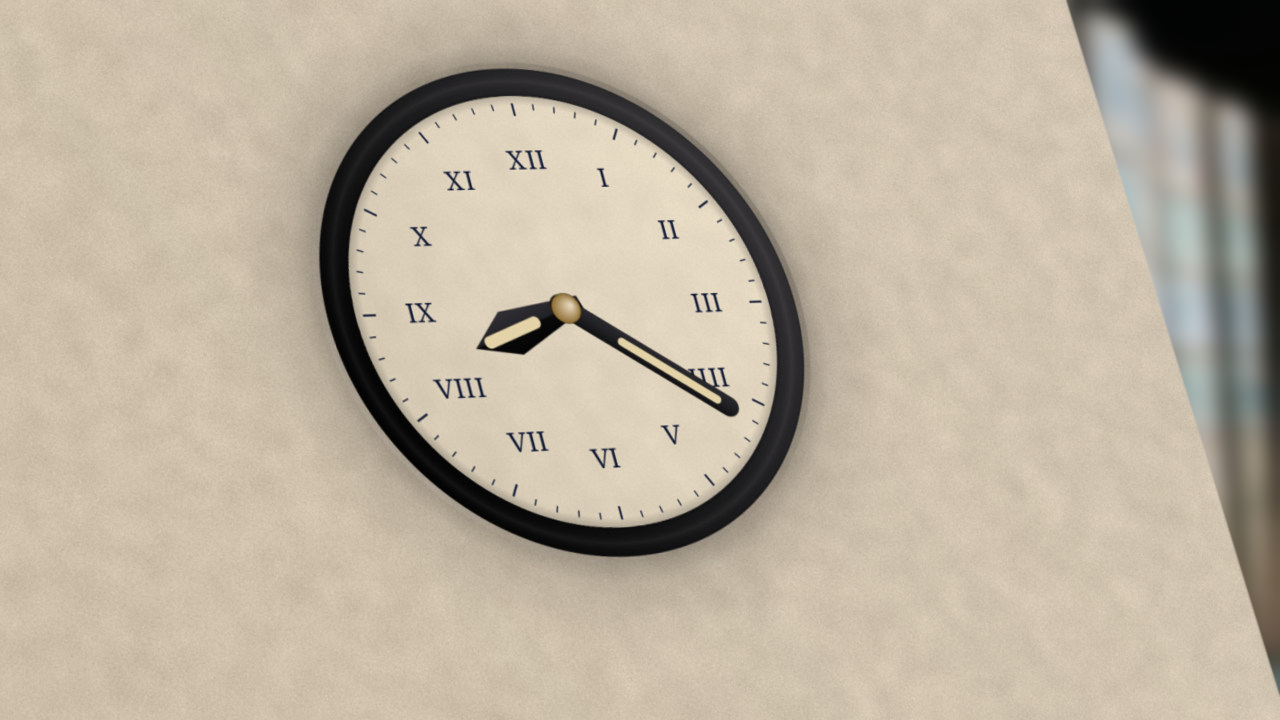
8:21
